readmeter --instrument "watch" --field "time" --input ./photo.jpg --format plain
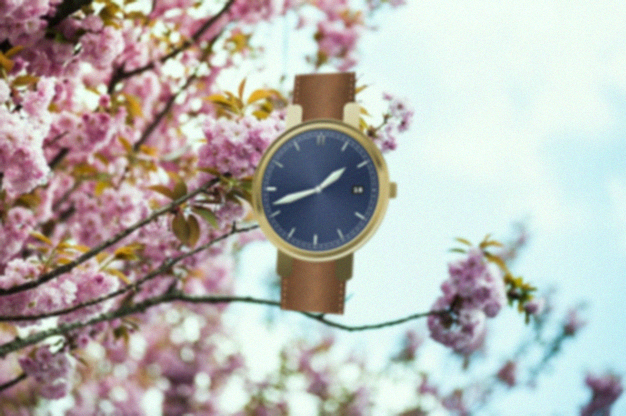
1:42
